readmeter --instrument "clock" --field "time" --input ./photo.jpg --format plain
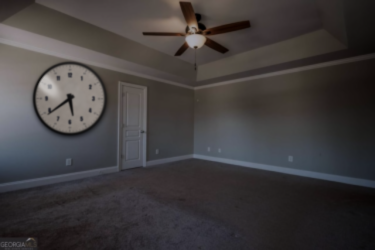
5:39
